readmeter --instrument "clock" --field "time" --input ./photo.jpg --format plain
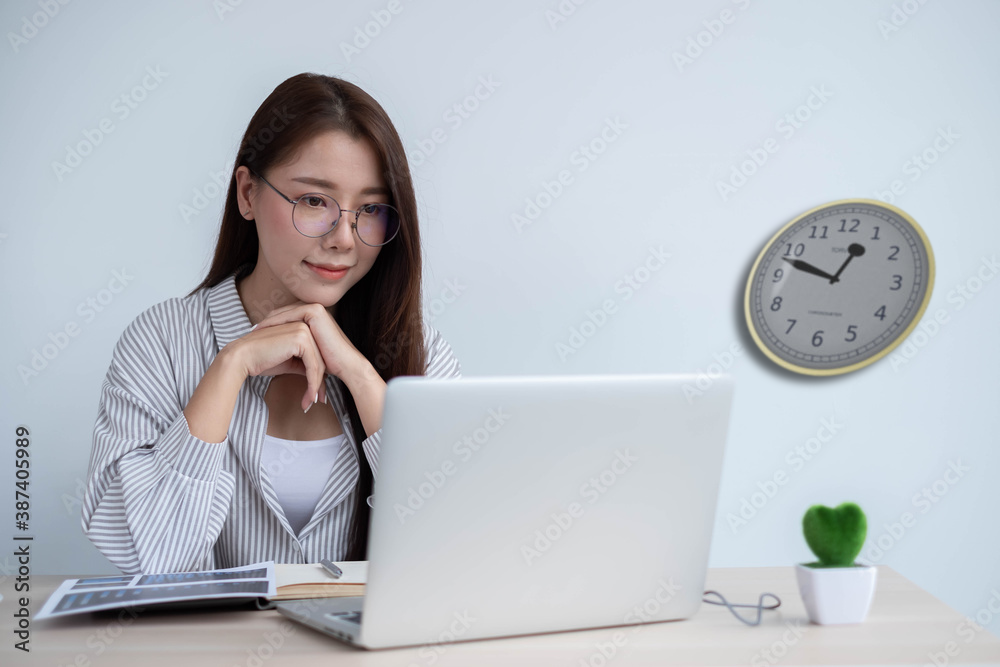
12:48
